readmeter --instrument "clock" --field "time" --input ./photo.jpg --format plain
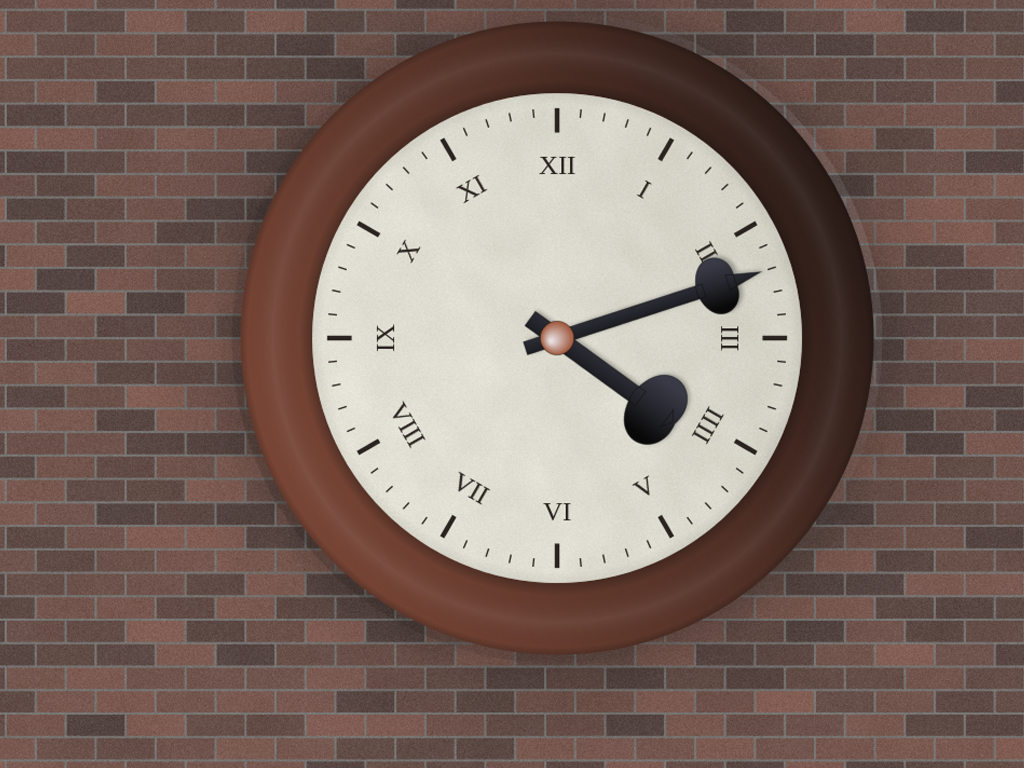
4:12
